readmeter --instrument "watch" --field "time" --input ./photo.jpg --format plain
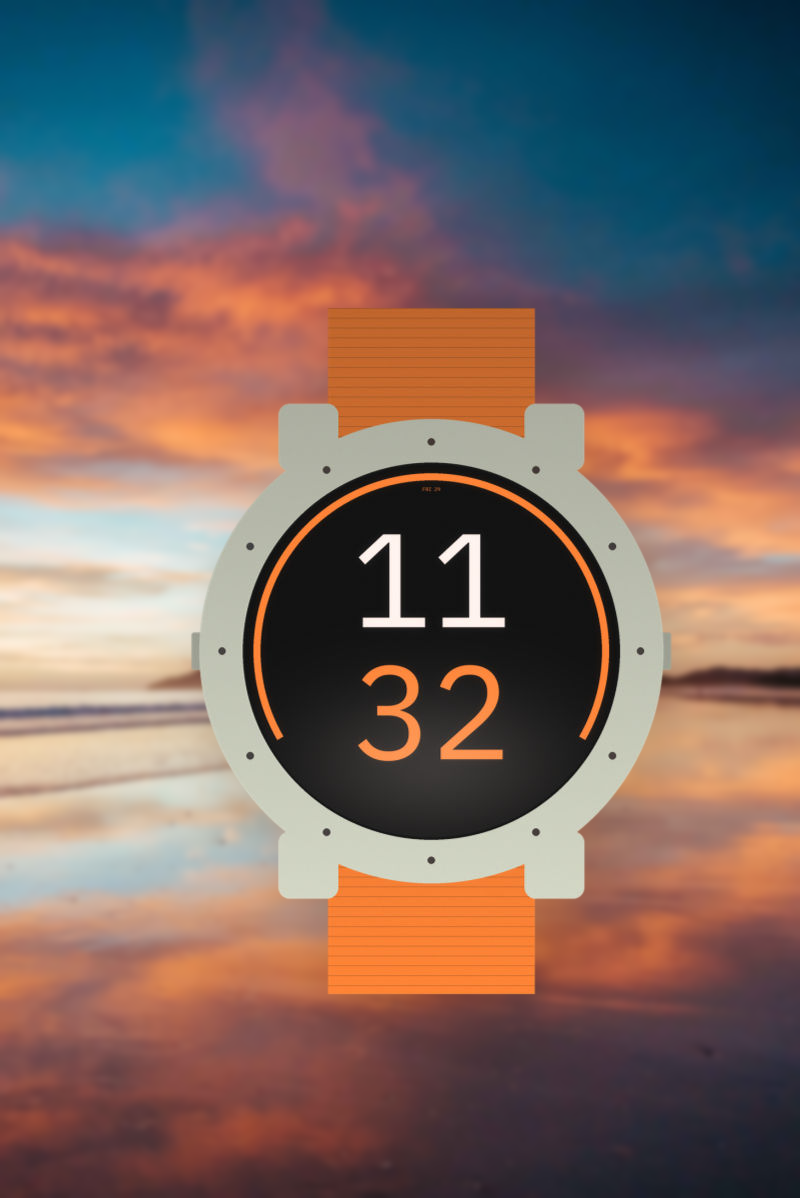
11:32
